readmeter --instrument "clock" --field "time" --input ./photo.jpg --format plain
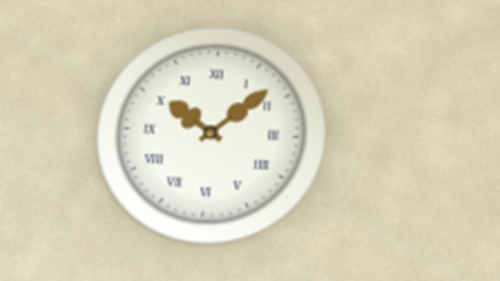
10:08
